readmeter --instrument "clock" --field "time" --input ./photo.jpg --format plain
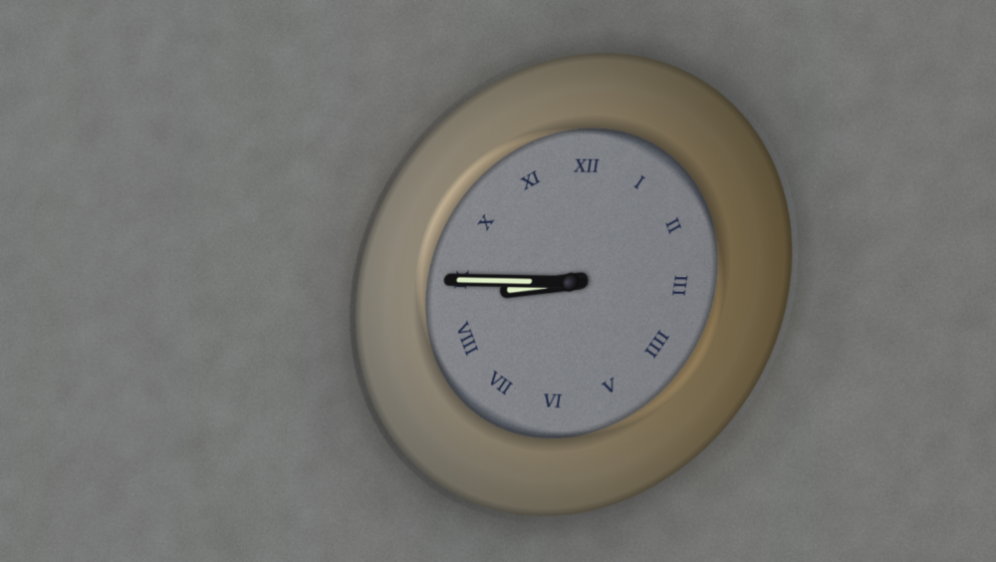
8:45
